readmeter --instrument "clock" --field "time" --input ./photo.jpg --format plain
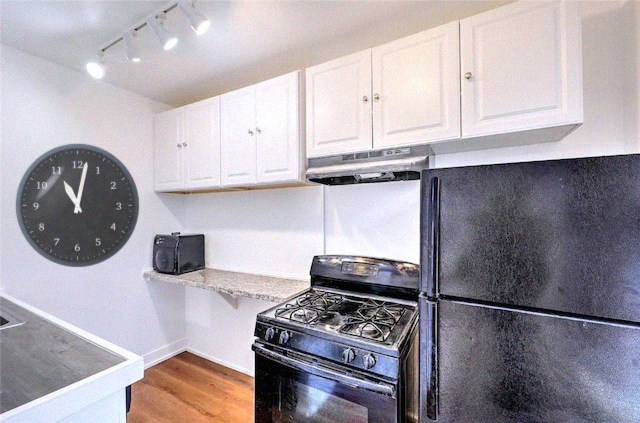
11:02
